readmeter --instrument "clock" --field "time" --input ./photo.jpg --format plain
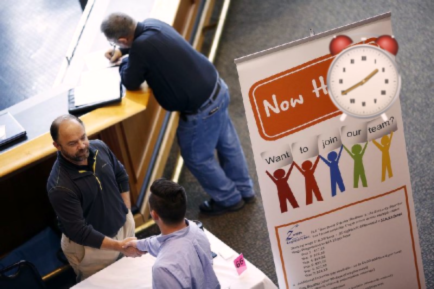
1:40
